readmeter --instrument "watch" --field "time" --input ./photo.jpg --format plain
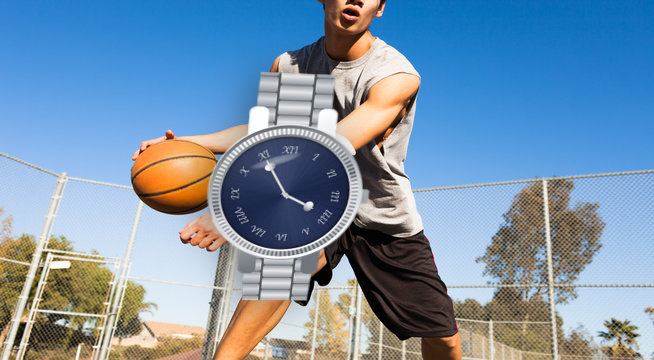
3:55
